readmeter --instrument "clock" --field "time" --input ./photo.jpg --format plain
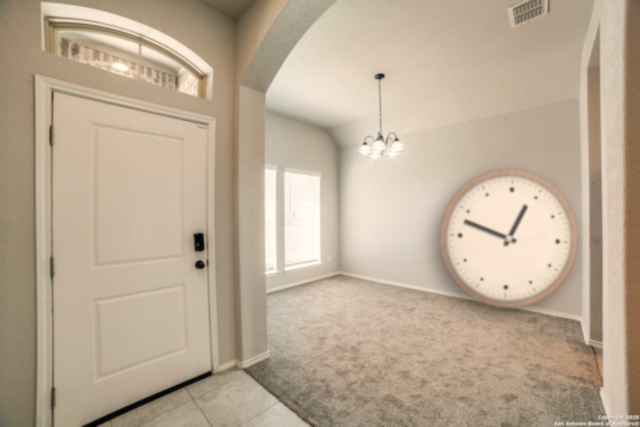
12:48
